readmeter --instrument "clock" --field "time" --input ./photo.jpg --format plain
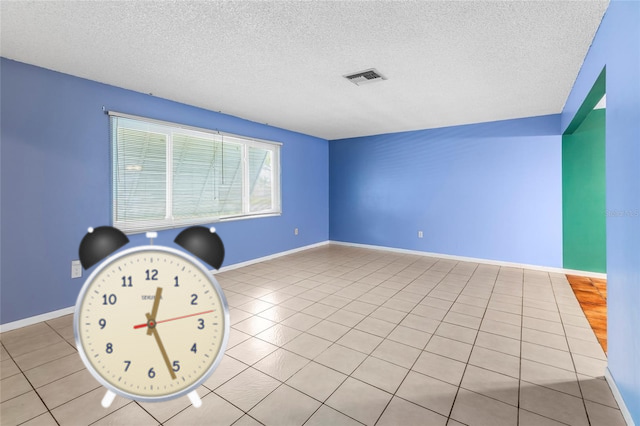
12:26:13
